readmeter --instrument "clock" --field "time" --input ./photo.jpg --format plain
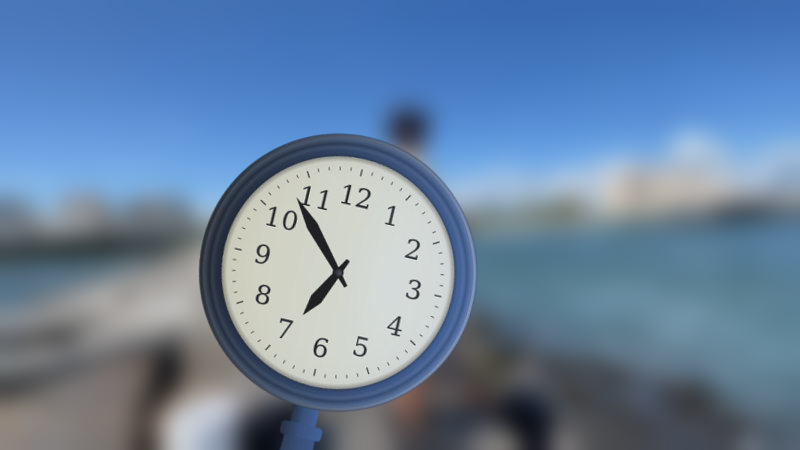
6:53
